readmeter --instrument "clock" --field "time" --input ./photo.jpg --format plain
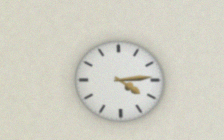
4:14
